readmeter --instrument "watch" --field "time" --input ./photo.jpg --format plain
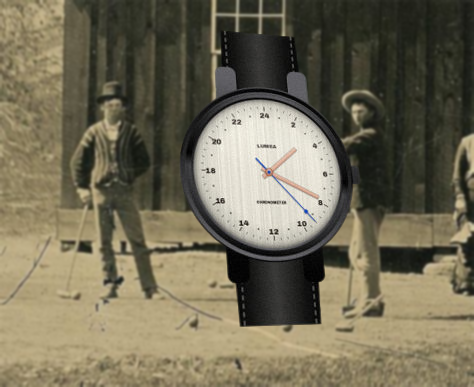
3:19:23
